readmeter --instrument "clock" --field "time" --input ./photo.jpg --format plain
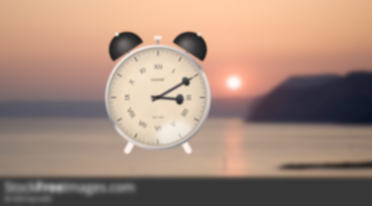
3:10
